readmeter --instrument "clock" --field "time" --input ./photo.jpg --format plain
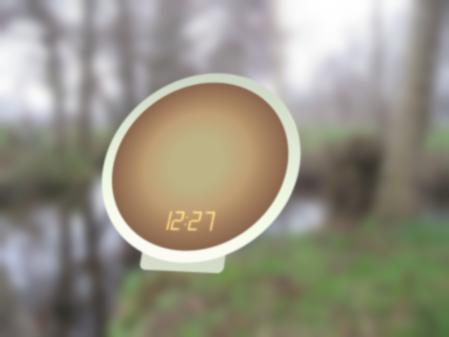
12:27
